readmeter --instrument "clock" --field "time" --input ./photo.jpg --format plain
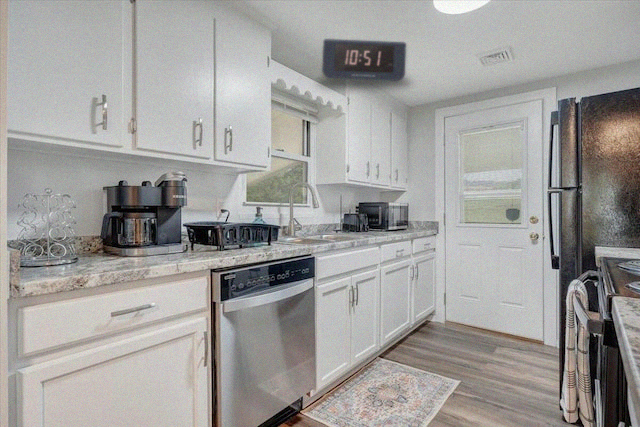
10:51
